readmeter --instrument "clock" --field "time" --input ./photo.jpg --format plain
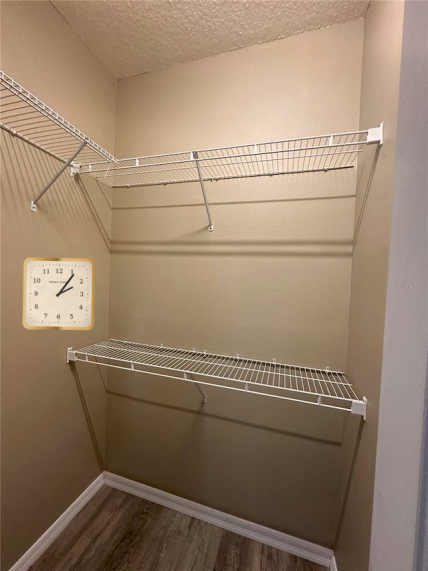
2:06
